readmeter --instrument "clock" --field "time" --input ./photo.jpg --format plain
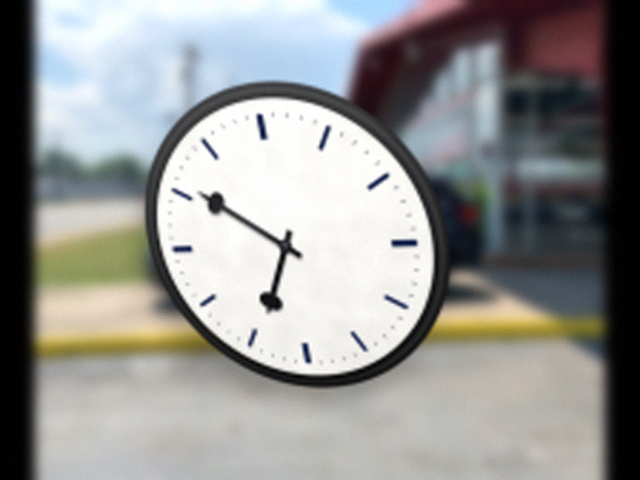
6:51
